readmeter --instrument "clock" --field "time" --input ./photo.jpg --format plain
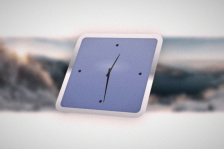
12:29
